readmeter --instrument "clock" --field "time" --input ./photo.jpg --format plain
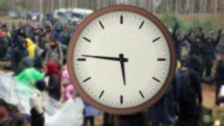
5:46
